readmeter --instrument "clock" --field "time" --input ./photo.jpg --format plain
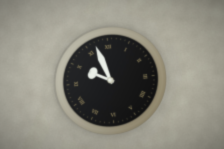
9:57
